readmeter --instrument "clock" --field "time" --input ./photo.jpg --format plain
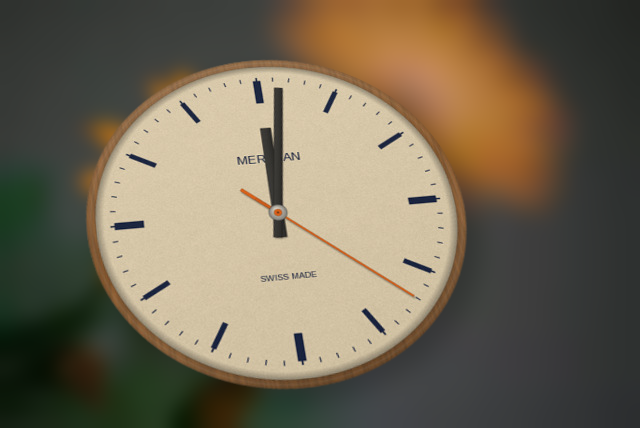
12:01:22
